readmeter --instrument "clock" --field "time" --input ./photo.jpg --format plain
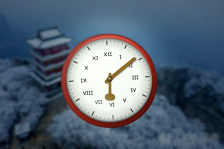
6:09
